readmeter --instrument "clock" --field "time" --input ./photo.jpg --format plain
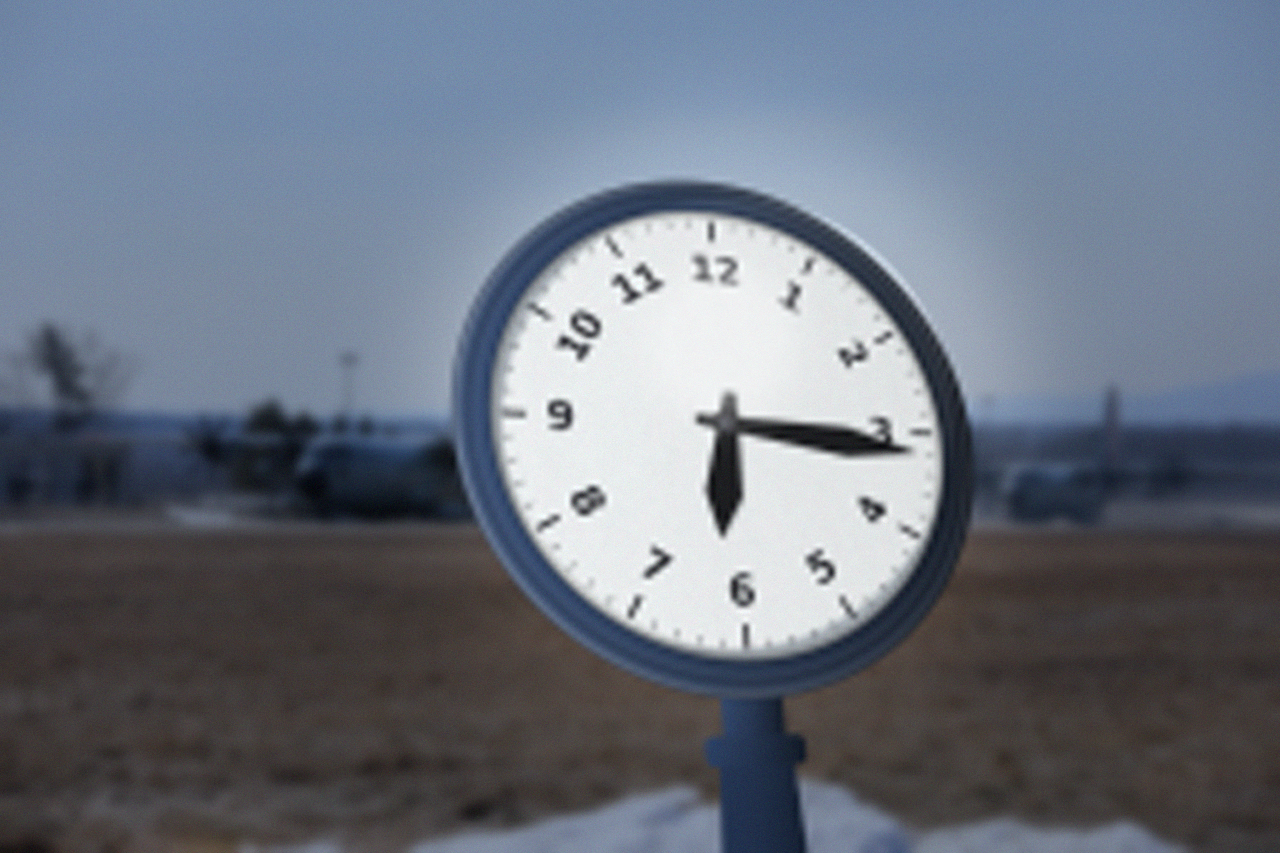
6:16
